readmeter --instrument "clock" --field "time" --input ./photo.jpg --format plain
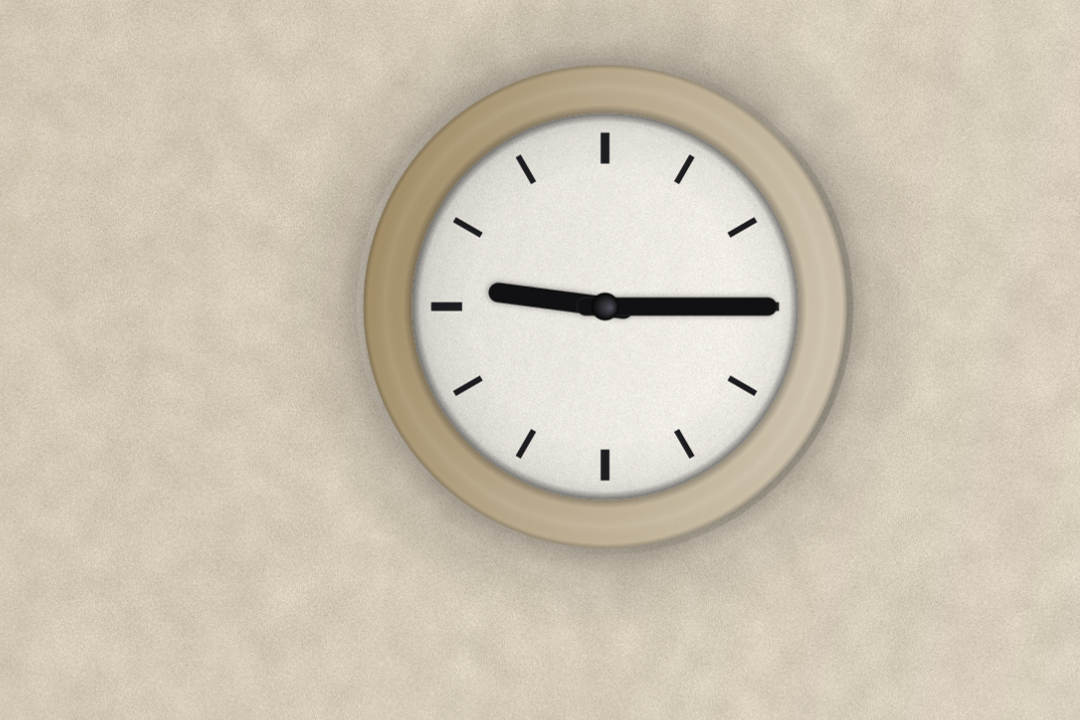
9:15
